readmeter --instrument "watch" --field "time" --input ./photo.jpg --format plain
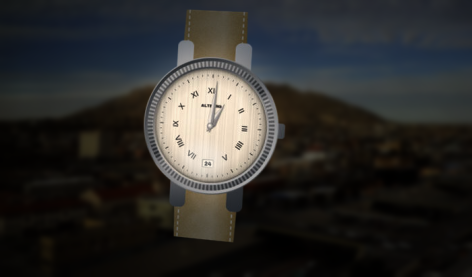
1:01
